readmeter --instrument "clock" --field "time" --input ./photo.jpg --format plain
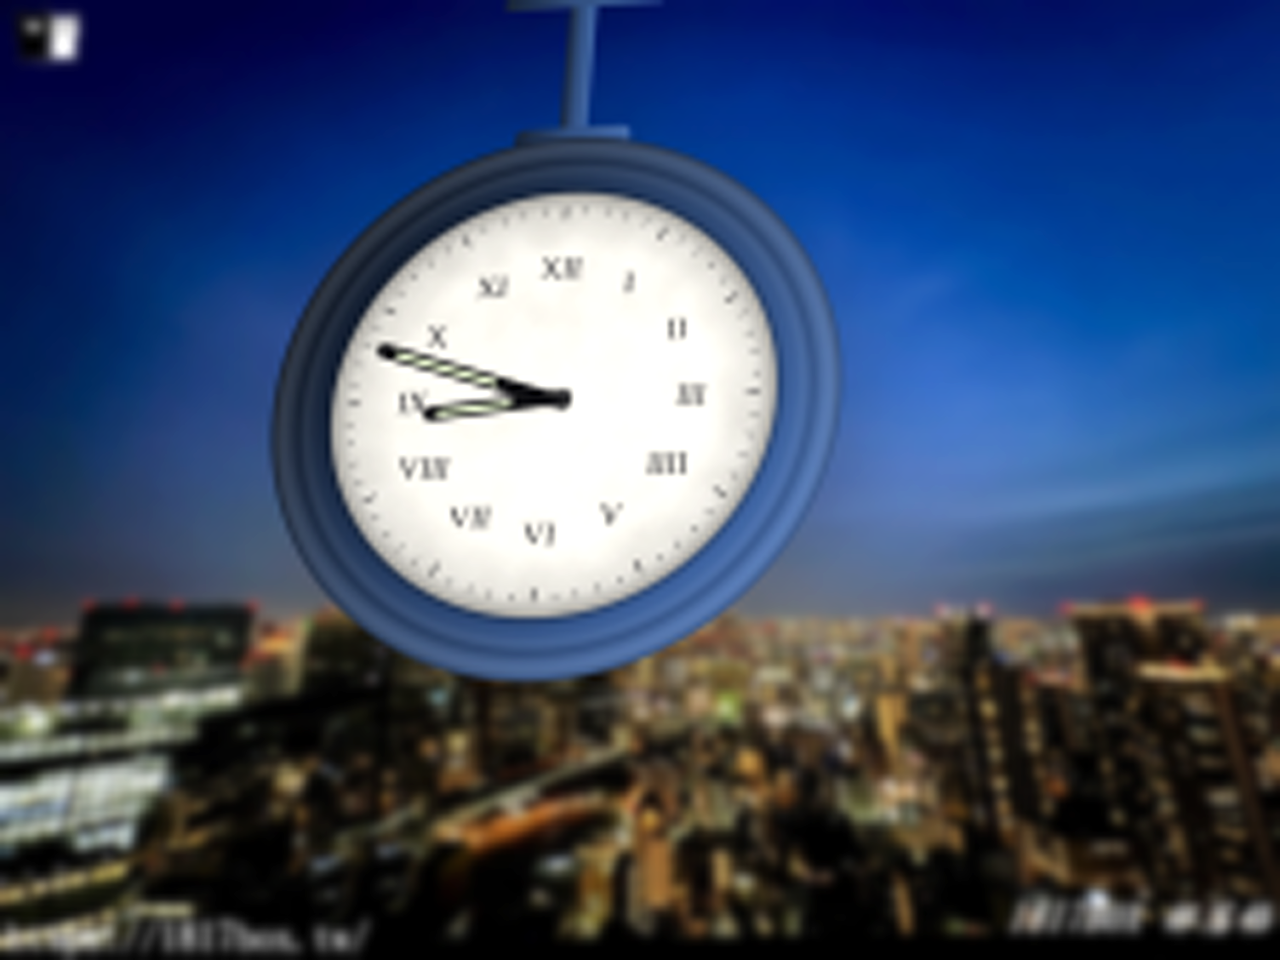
8:48
